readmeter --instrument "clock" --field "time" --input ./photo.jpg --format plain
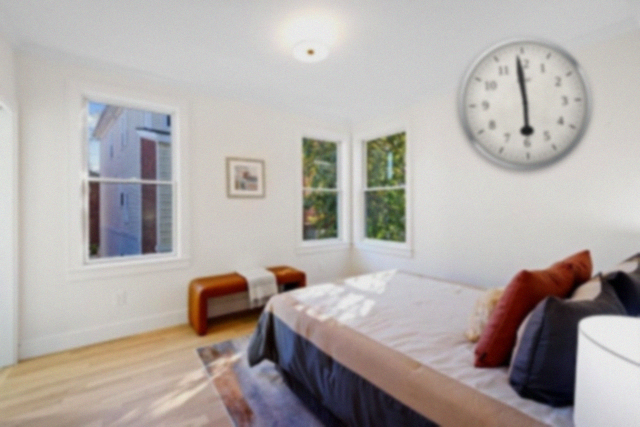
5:59
